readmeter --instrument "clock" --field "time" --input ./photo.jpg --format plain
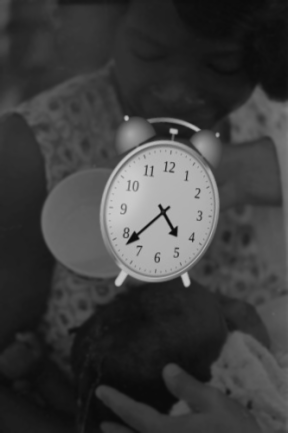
4:38
